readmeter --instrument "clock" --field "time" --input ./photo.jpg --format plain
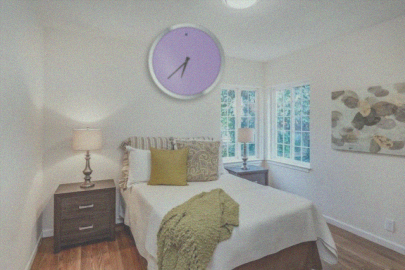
6:38
